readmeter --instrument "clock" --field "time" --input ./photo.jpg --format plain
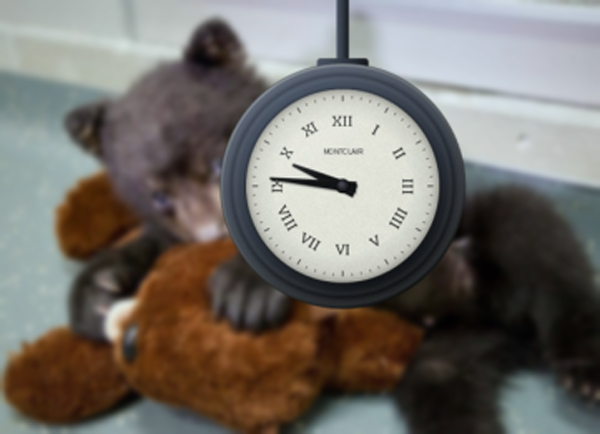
9:46
